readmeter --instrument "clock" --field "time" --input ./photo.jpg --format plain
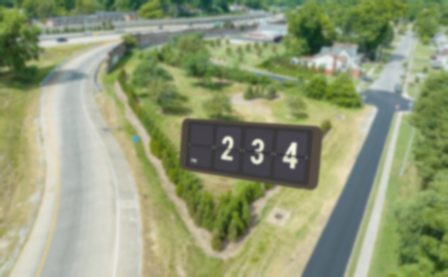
2:34
